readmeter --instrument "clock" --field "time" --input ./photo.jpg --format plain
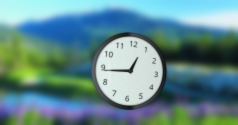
12:44
